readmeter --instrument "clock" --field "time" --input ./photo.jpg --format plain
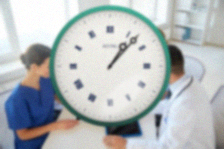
1:07
